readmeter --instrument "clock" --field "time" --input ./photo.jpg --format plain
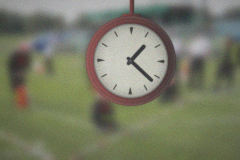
1:22
